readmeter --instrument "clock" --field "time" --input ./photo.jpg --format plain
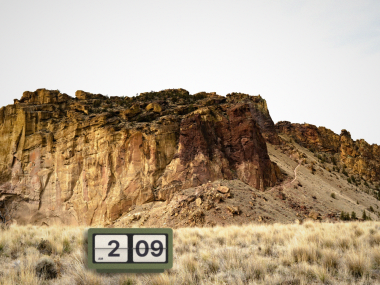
2:09
